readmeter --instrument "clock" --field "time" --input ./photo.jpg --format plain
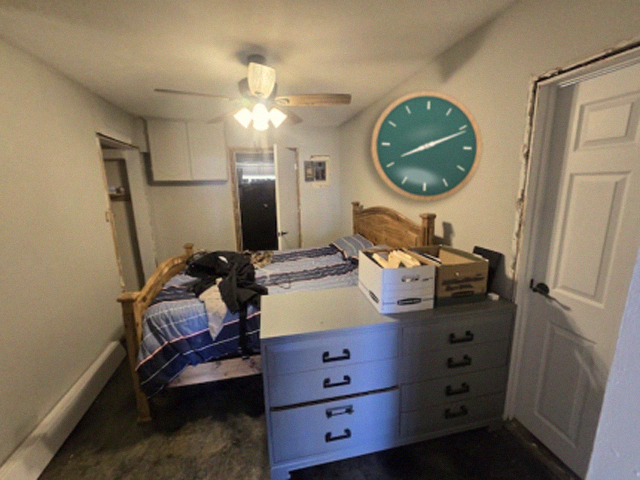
8:11
